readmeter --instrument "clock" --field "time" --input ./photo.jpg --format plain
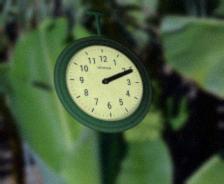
2:11
